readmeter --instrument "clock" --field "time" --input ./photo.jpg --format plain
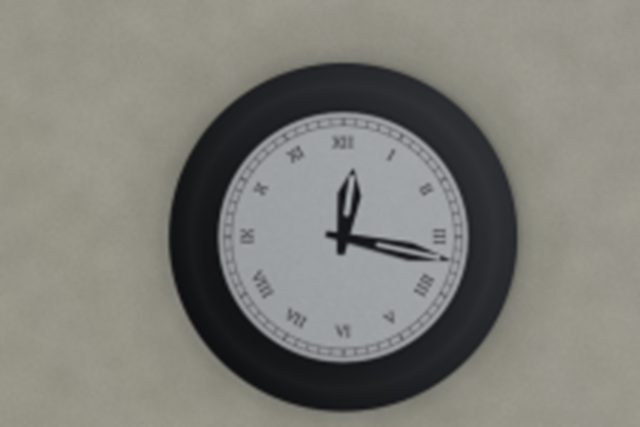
12:17
